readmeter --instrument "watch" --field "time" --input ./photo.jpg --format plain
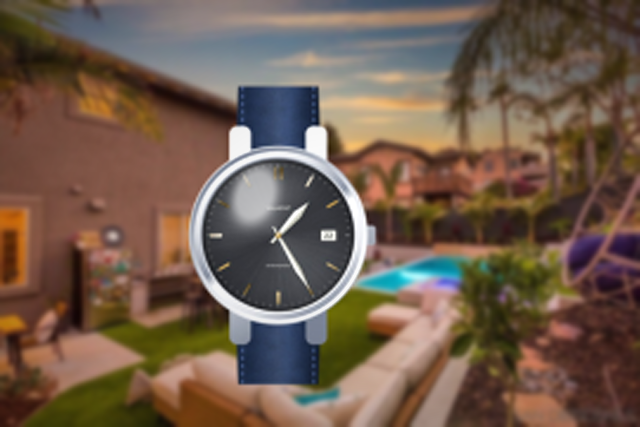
1:25
